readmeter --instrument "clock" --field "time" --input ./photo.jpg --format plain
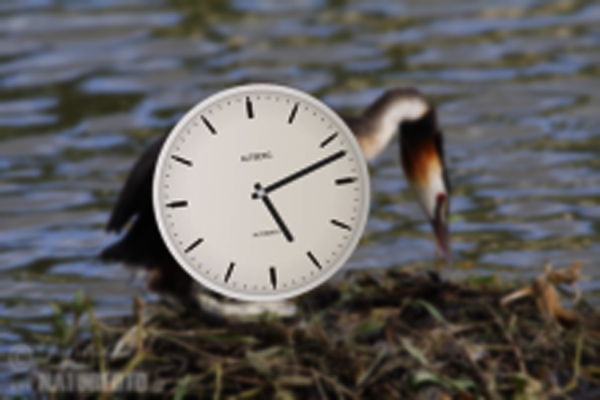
5:12
